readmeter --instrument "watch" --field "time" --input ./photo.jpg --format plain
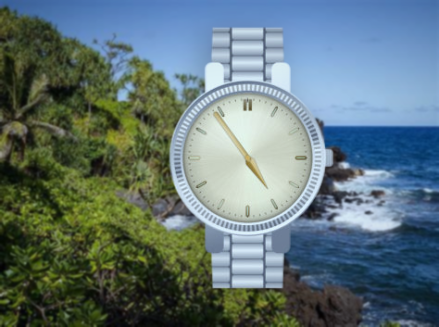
4:54
